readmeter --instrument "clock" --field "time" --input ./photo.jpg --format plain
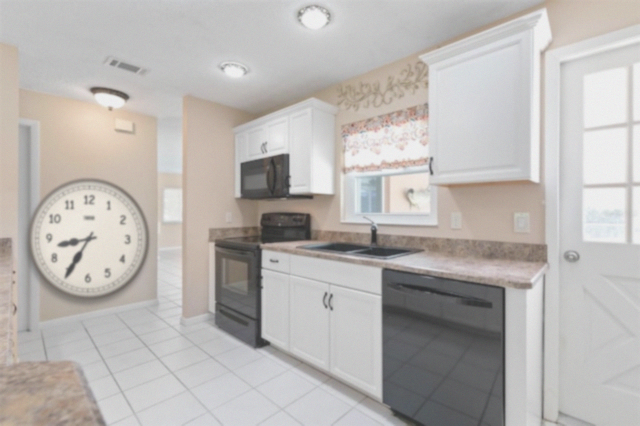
8:35
